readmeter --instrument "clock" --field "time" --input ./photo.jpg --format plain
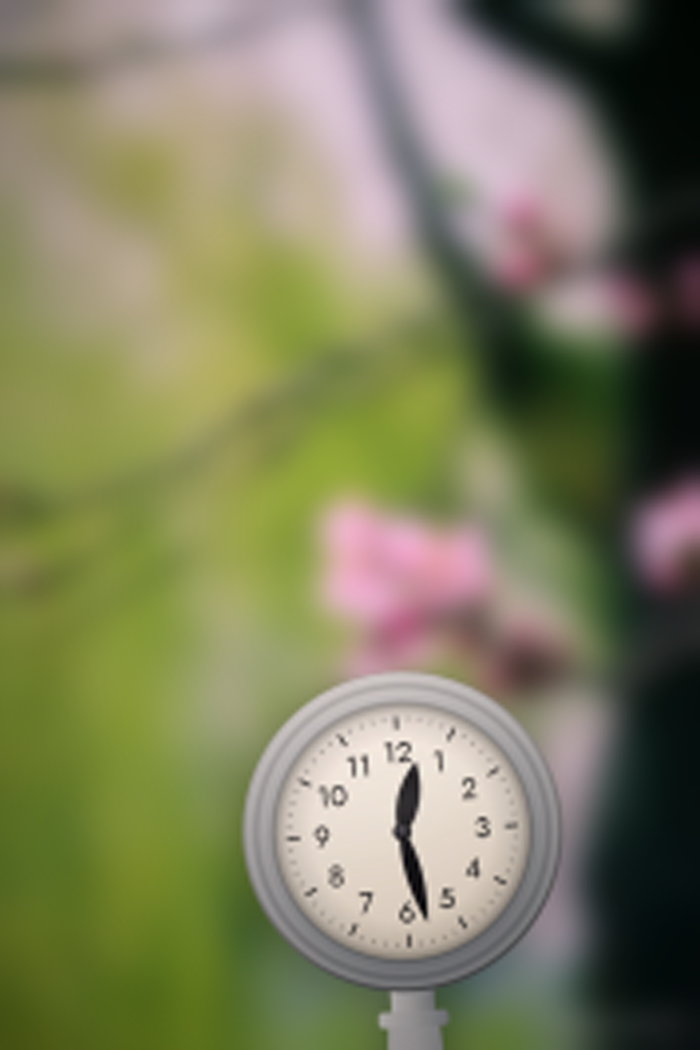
12:28
